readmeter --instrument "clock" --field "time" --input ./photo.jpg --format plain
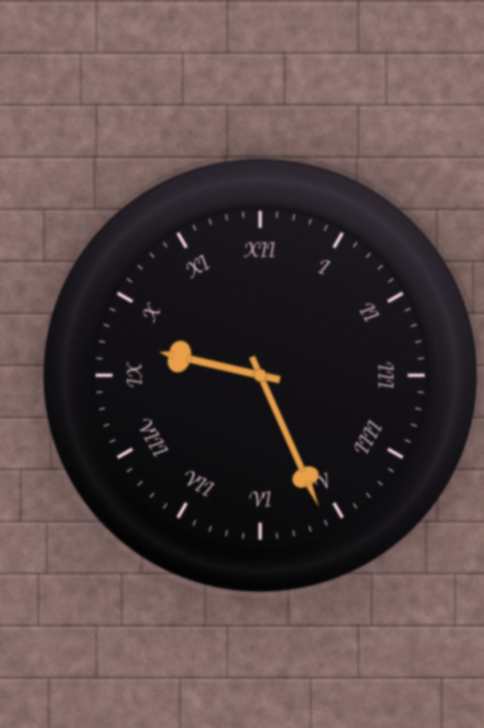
9:26
